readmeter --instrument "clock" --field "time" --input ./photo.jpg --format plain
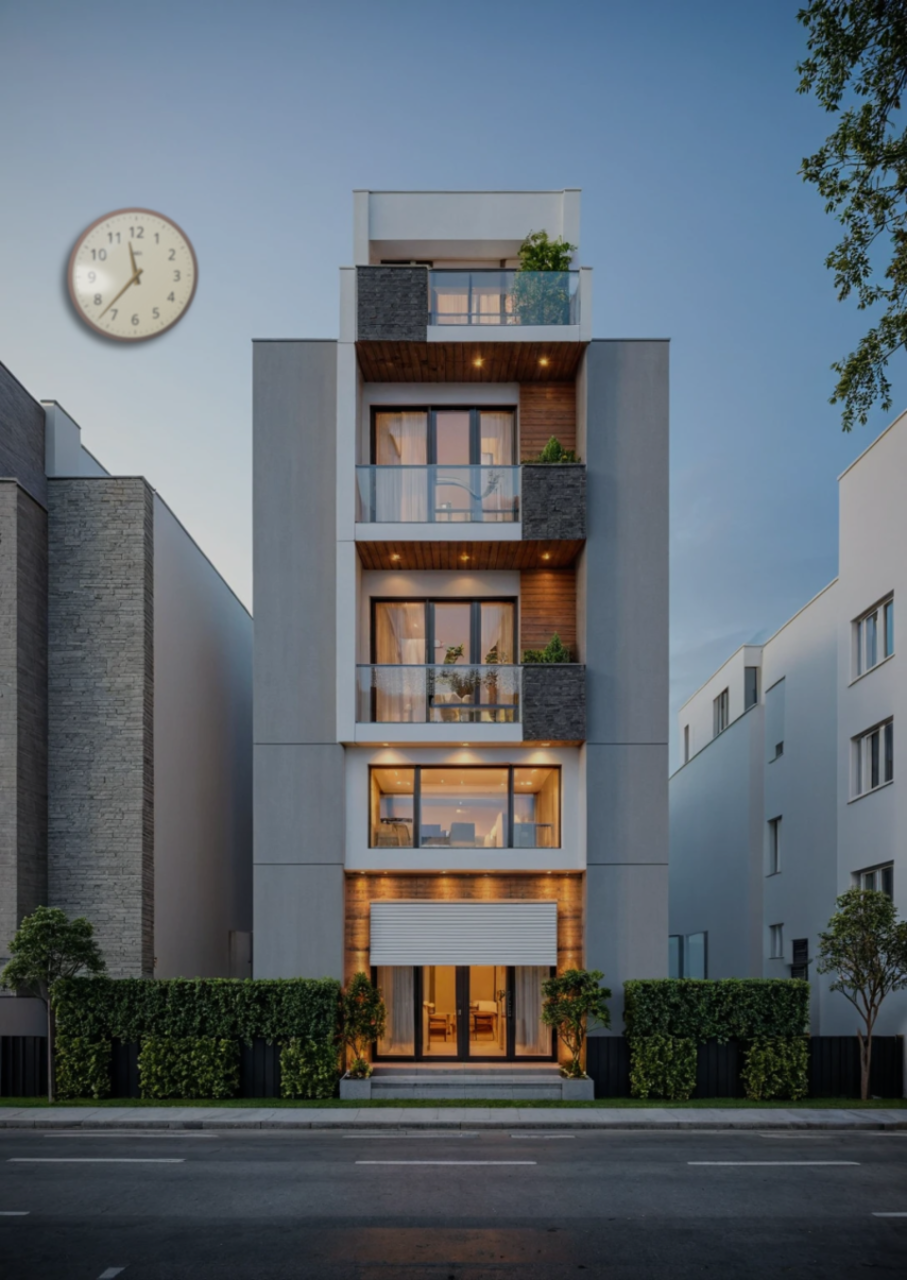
11:37
